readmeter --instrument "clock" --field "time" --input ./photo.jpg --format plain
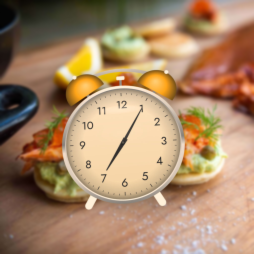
7:05
